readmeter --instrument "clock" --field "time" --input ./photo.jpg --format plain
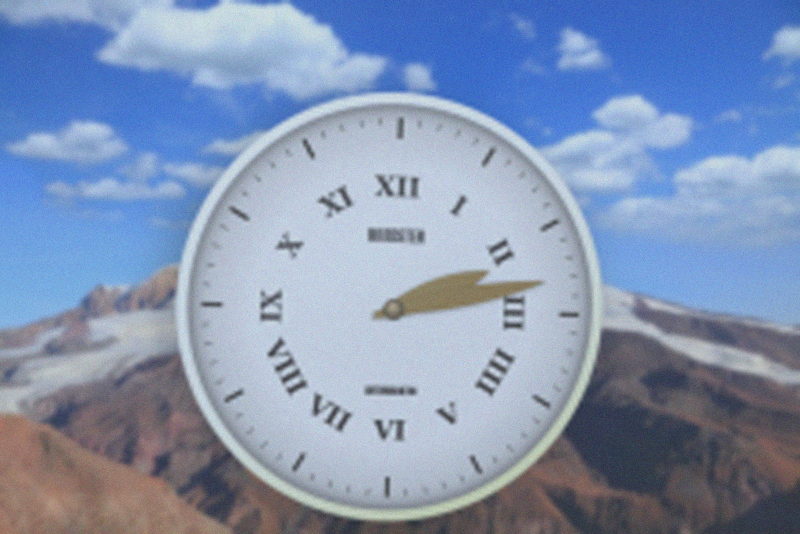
2:13
